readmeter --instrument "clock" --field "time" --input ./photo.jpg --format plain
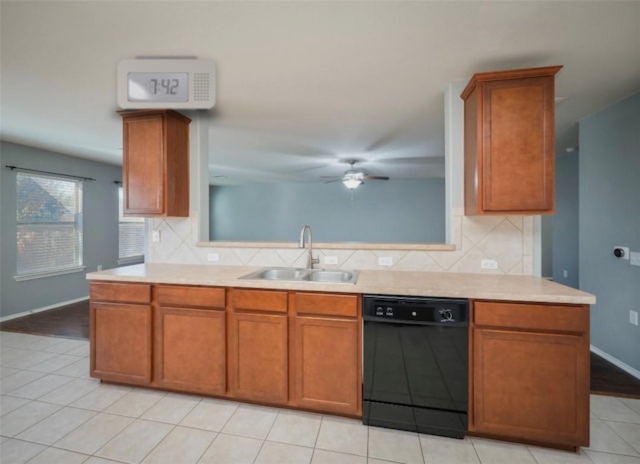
7:42
